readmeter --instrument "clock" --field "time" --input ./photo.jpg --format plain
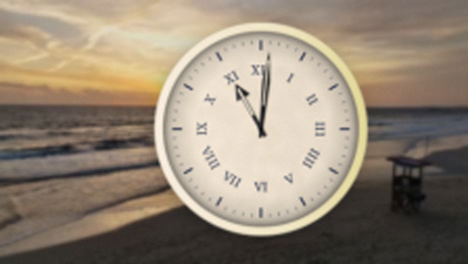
11:01
